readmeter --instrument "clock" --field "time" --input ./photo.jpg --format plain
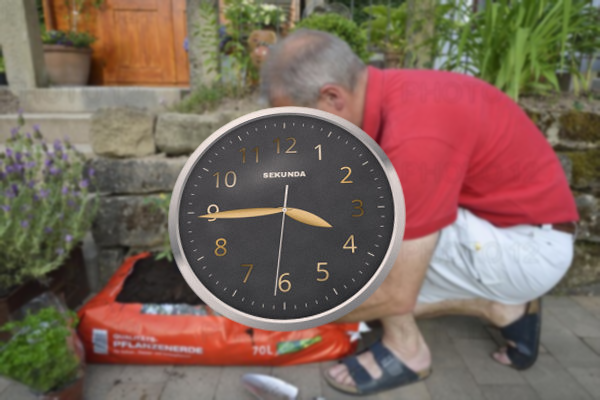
3:44:31
